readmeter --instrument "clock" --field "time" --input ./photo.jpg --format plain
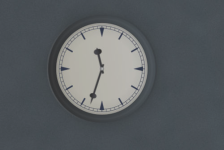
11:33
